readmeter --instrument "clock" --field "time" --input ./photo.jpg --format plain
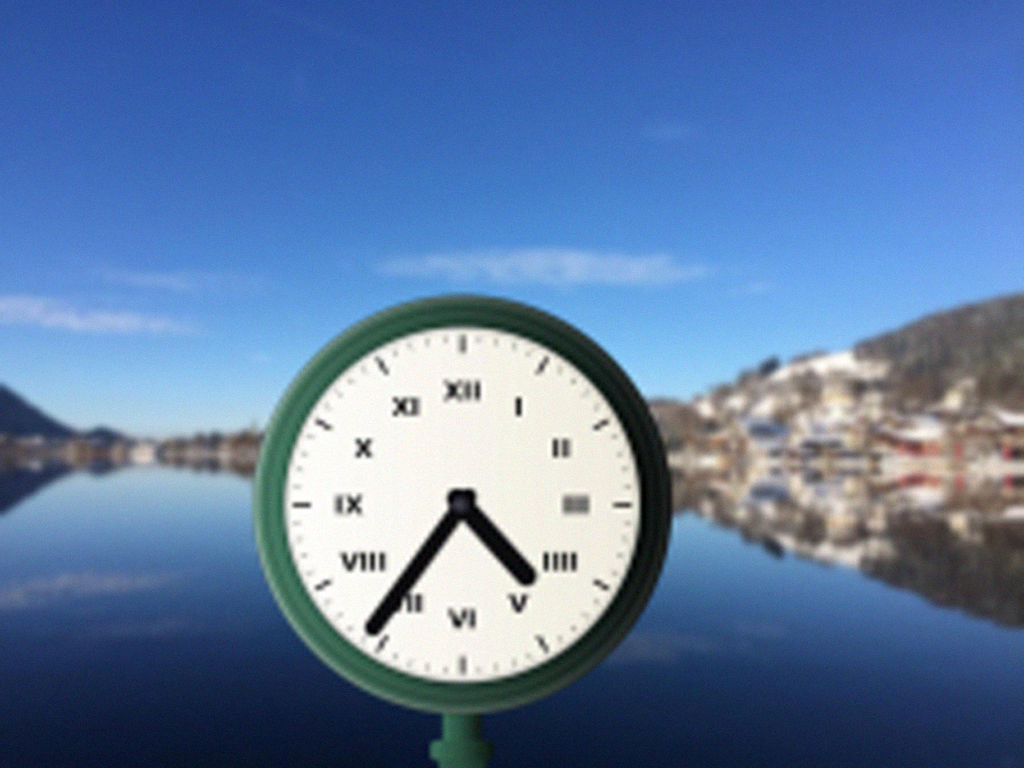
4:36
